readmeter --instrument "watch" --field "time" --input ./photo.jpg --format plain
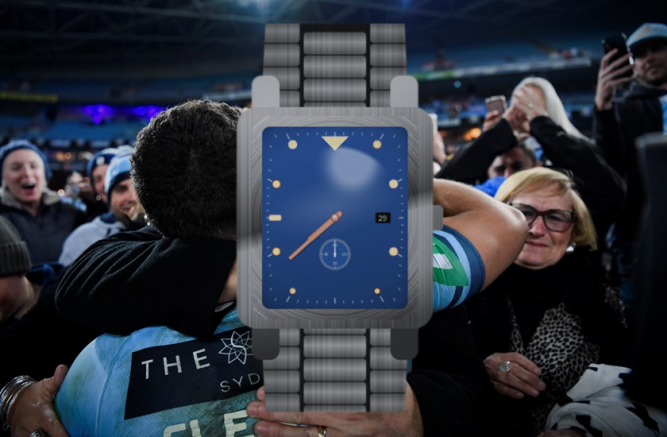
7:38
